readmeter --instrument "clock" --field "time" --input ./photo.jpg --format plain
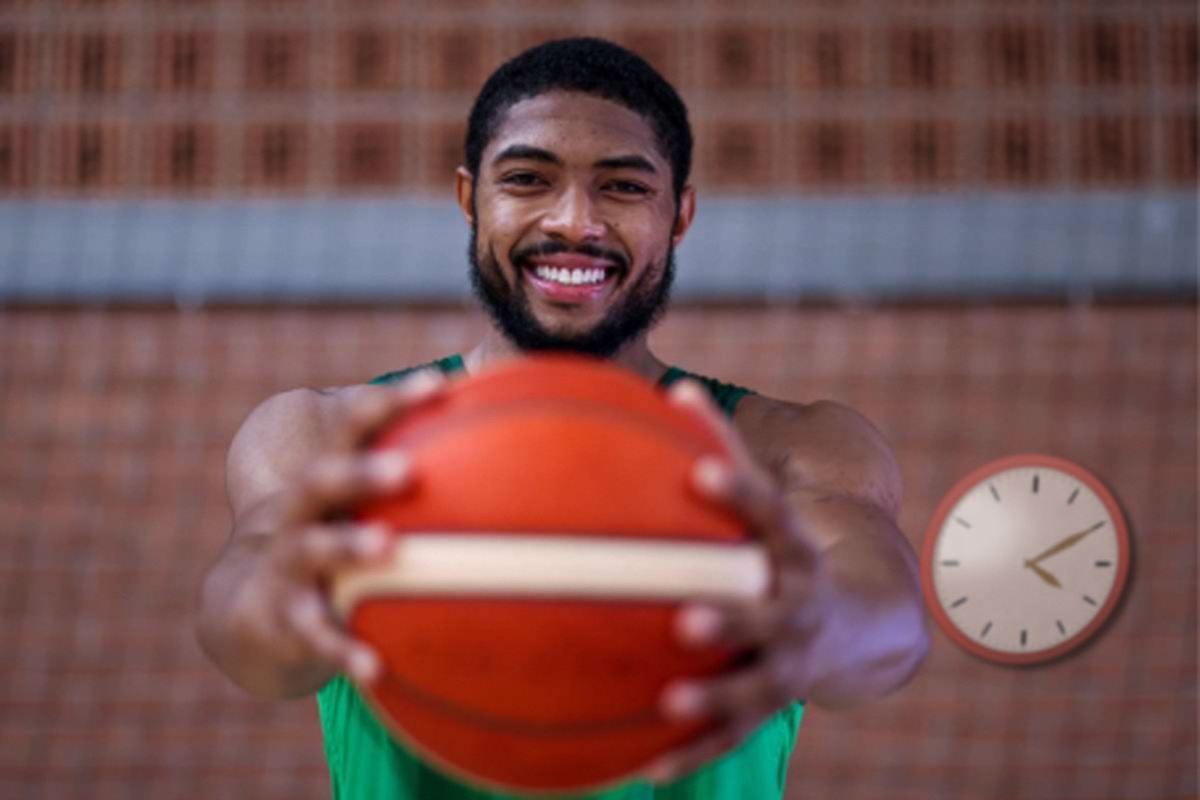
4:10
